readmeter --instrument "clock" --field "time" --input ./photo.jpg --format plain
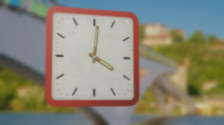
4:01
